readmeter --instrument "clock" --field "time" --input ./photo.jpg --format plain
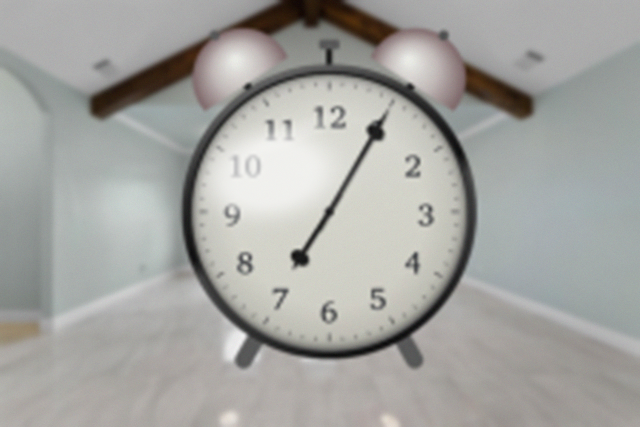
7:05
